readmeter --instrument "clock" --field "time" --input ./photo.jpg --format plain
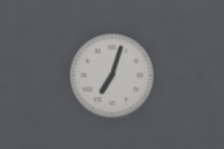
7:03
